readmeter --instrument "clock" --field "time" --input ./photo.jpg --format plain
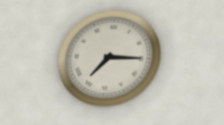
7:15
